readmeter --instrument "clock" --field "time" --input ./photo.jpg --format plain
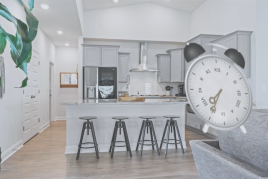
7:35
